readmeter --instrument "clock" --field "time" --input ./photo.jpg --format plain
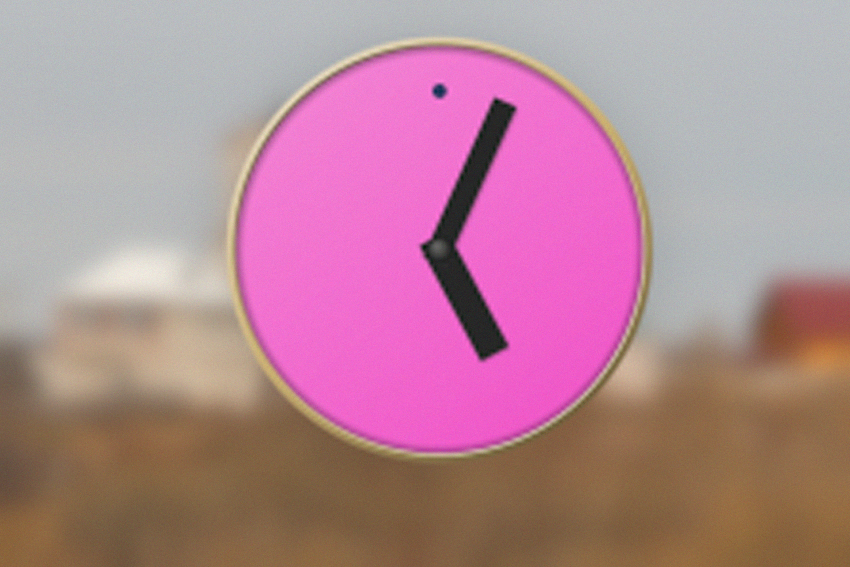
5:04
